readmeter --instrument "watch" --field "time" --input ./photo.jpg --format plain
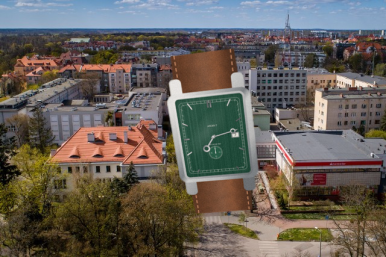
7:13
